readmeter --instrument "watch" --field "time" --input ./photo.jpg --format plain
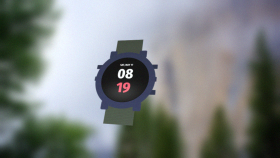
8:19
